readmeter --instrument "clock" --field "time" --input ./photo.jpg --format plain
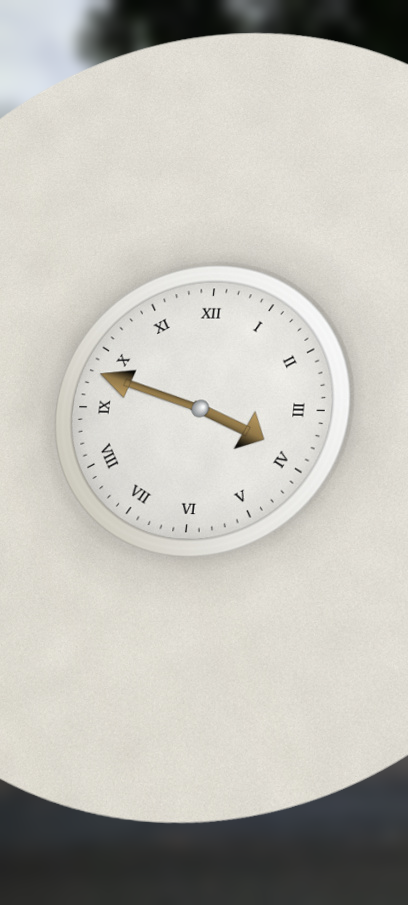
3:48
